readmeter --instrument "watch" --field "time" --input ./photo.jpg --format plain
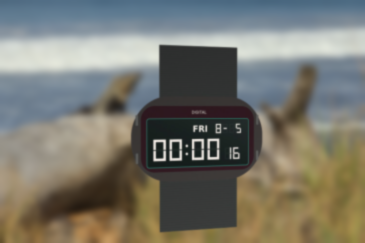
0:00:16
